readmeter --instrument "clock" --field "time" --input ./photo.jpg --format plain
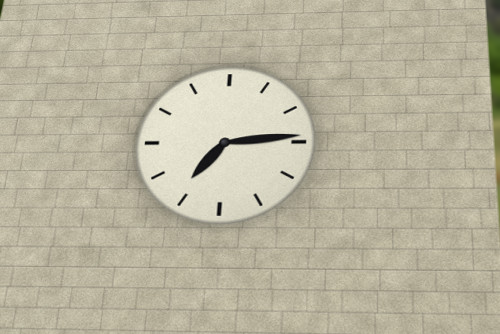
7:14
